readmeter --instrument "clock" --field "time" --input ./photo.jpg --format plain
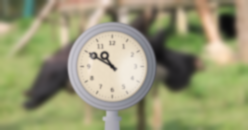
10:50
